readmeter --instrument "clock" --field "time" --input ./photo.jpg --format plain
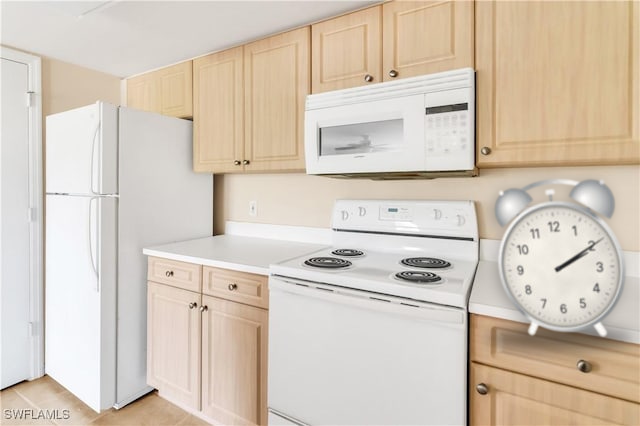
2:10
